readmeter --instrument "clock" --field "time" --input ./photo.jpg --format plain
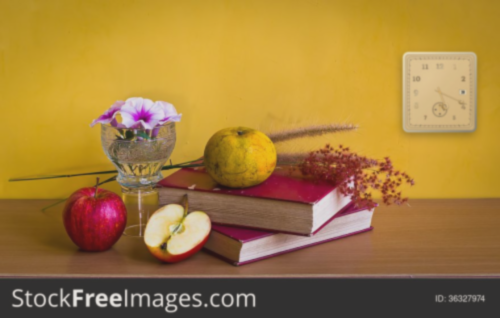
5:19
